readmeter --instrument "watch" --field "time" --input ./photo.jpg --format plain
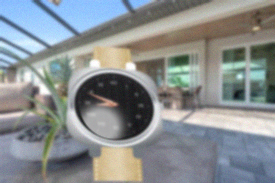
8:49
